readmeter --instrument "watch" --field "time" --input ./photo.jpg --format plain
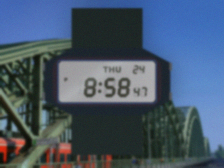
8:58:47
